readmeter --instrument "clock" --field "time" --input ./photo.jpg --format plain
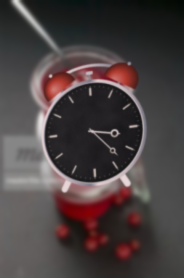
3:23
